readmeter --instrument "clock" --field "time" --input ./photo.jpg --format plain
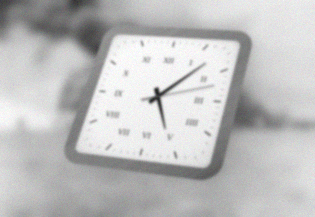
5:07:12
